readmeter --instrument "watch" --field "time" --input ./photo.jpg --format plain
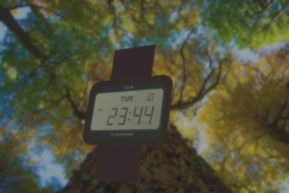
23:44
